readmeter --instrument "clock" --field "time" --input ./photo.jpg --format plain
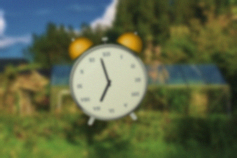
6:58
